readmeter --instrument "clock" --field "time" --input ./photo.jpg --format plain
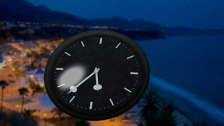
5:37
